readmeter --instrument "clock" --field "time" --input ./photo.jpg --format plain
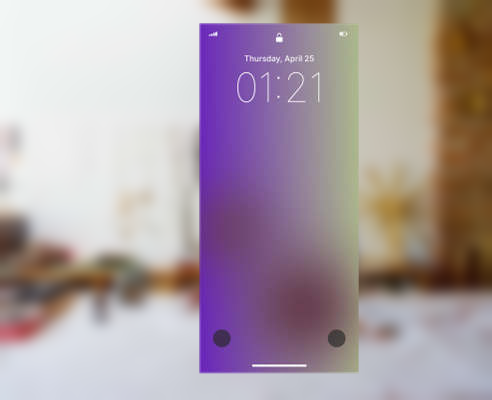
1:21
